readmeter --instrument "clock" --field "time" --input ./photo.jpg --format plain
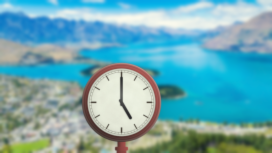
5:00
